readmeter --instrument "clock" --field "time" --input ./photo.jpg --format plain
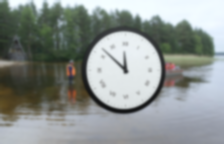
11:52
